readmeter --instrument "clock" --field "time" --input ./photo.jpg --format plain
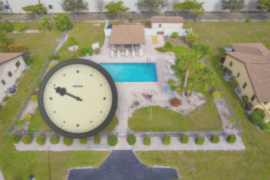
9:49
